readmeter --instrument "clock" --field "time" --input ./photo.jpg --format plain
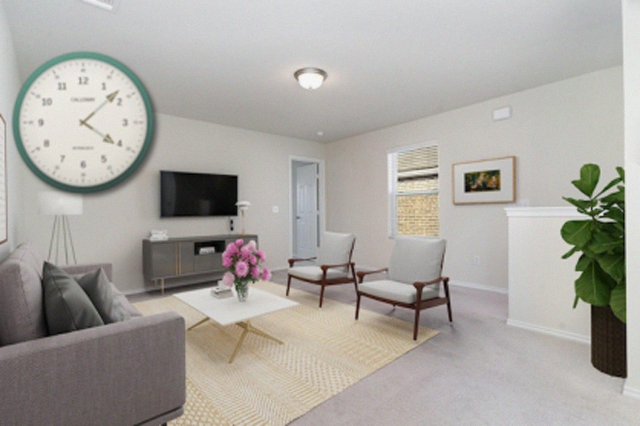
4:08
